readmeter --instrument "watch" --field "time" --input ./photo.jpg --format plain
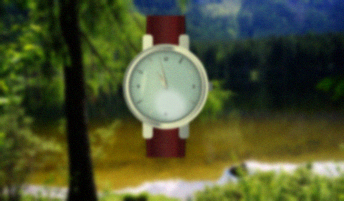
10:58
